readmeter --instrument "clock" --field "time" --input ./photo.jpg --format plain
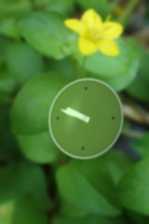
9:48
